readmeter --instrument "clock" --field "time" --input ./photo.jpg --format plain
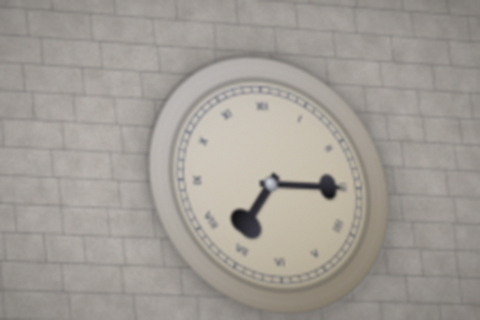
7:15
